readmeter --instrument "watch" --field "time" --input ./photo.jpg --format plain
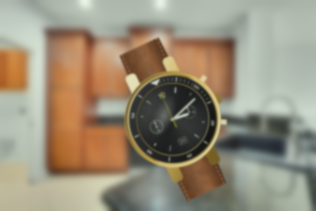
3:12
